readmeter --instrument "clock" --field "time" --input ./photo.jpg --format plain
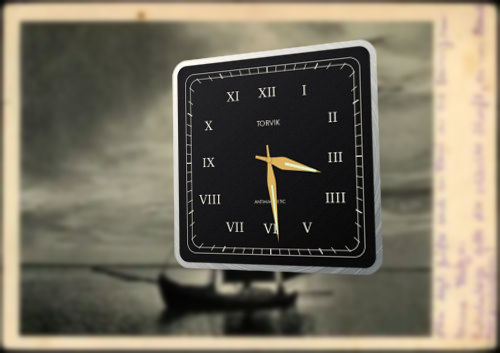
3:29
